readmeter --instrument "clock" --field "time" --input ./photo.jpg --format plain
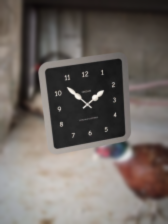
1:53
